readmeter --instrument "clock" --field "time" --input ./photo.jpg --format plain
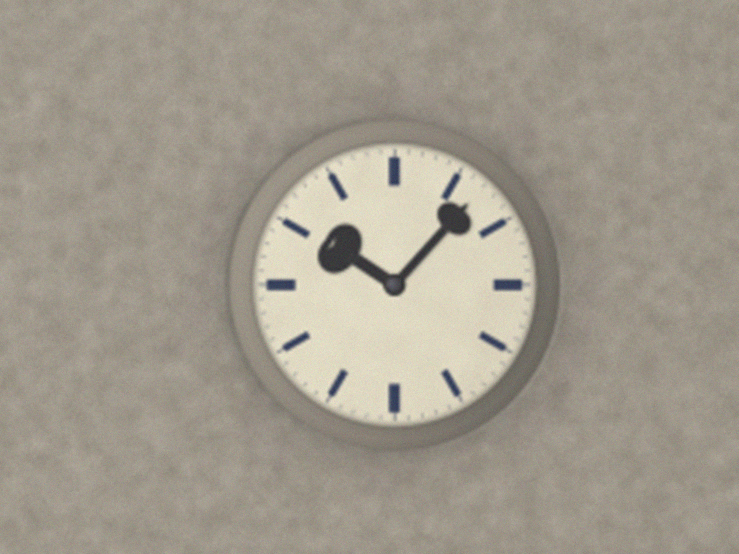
10:07
